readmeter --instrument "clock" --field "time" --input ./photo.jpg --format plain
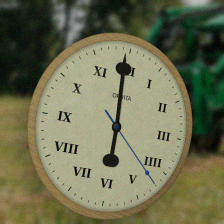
5:59:22
